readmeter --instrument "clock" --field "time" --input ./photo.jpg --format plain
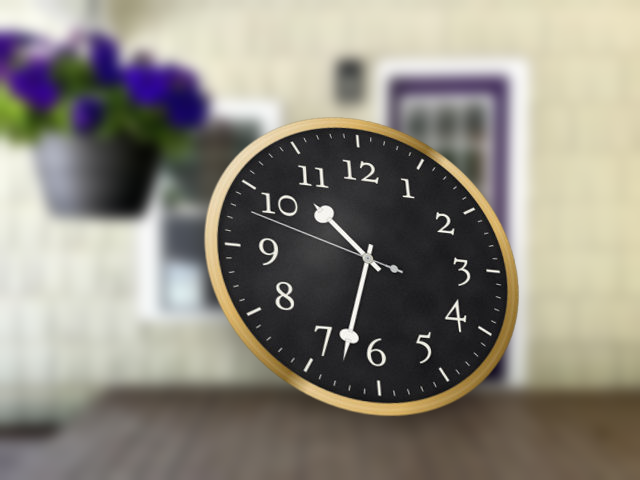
10:32:48
